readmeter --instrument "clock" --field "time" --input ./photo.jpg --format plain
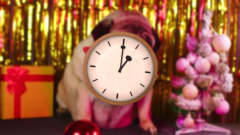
1:00
